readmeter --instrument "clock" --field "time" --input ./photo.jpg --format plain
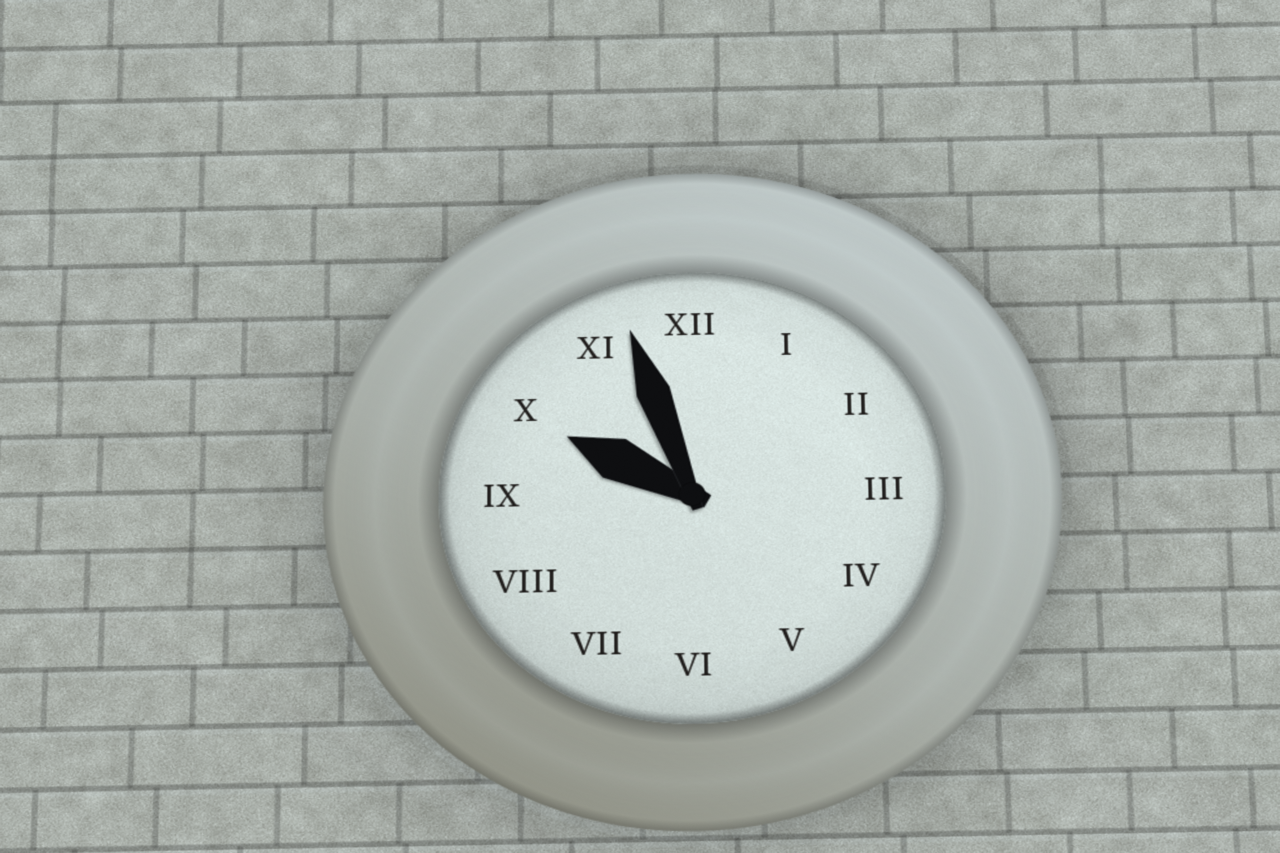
9:57
